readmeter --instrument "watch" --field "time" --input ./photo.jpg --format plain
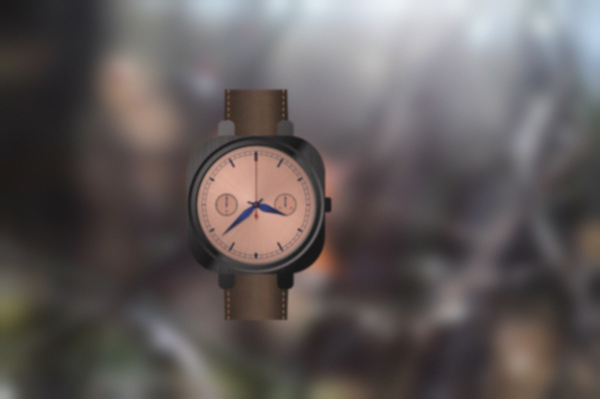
3:38
